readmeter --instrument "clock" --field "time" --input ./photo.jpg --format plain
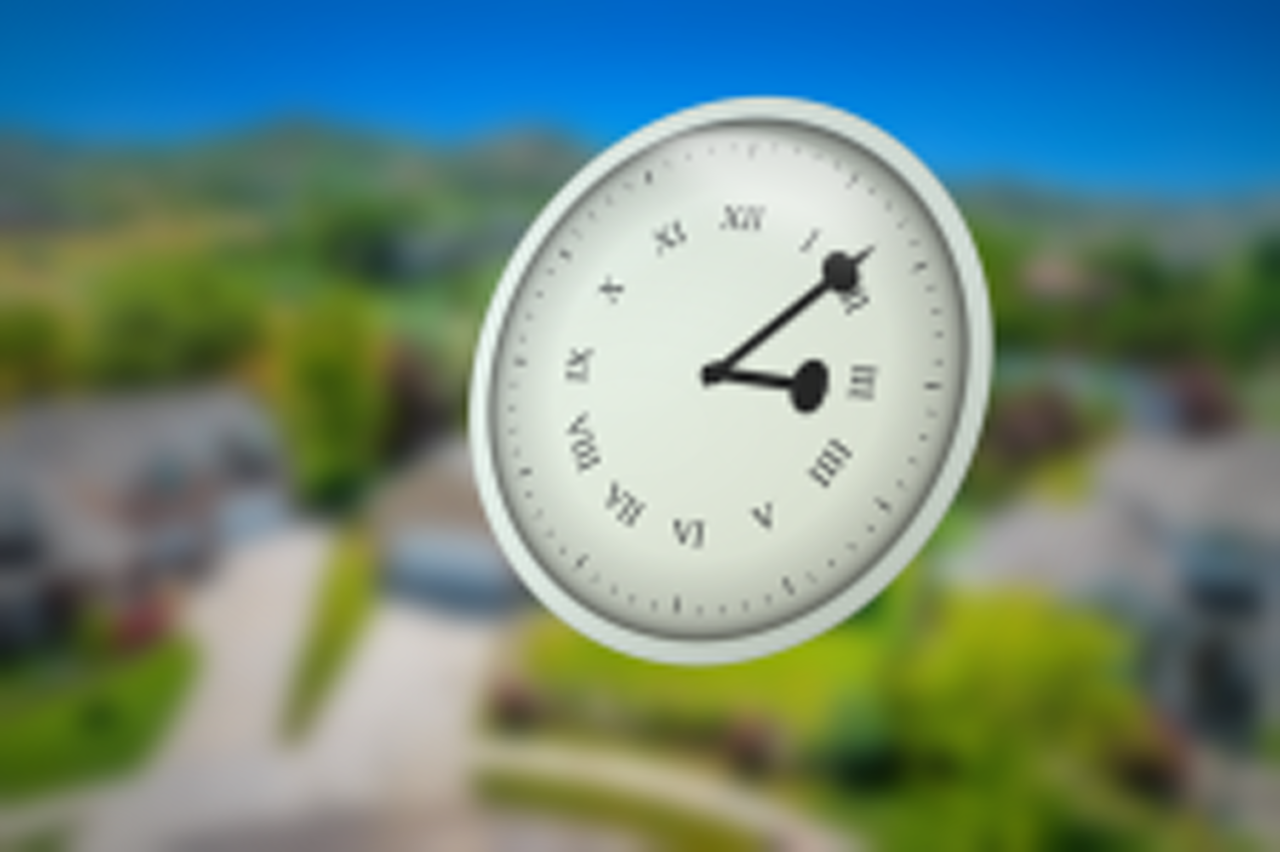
3:08
